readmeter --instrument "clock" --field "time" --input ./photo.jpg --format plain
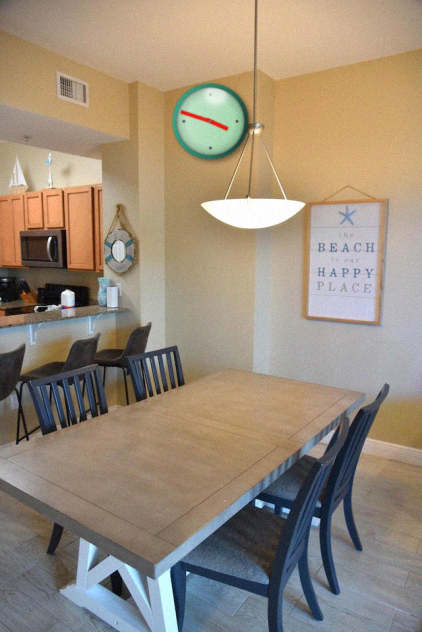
3:48
